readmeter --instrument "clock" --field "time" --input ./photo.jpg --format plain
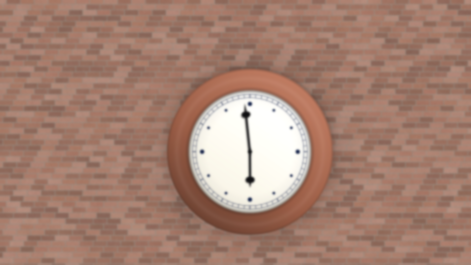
5:59
